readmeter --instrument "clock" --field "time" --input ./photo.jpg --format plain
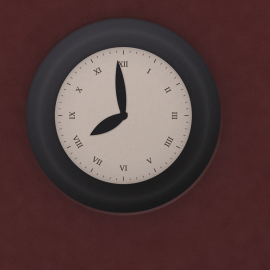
7:59
